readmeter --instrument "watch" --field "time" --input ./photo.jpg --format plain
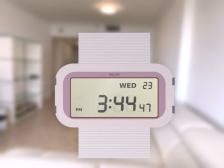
3:44:47
